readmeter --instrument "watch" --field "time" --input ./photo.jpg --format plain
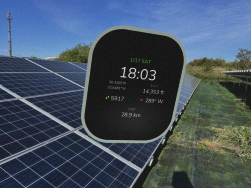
18:03
